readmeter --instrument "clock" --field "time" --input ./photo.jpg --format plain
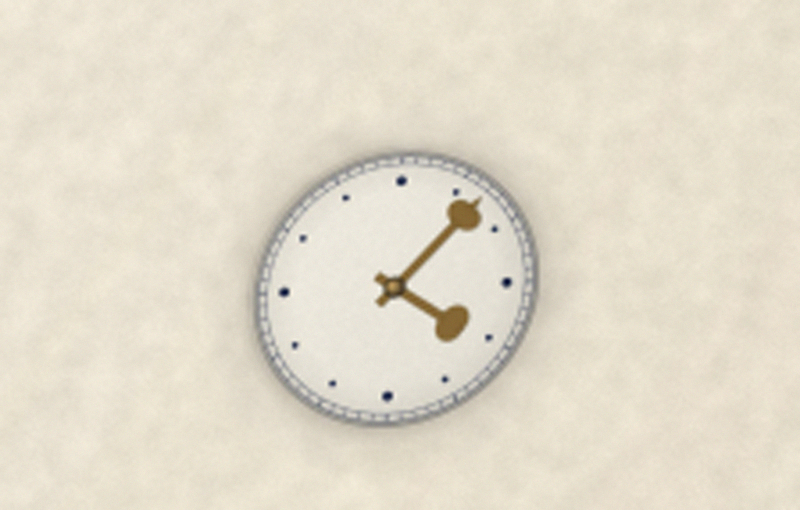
4:07
